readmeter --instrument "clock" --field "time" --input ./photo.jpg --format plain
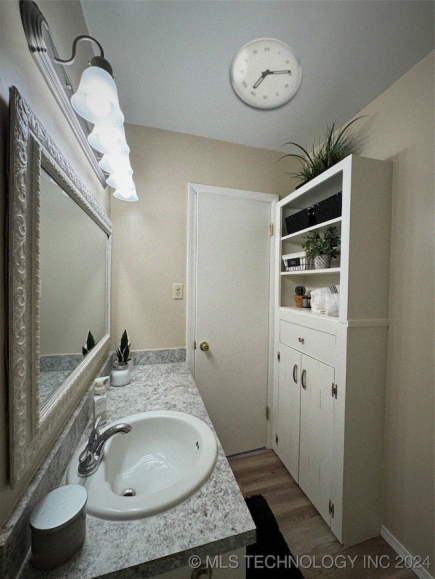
7:14
